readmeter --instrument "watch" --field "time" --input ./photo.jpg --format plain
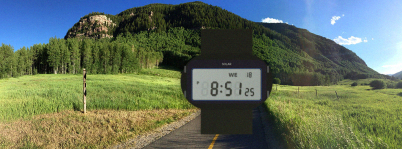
8:51:25
